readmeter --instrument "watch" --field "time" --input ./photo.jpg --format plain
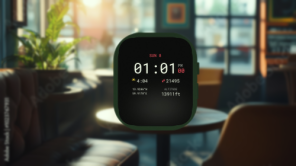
1:01
